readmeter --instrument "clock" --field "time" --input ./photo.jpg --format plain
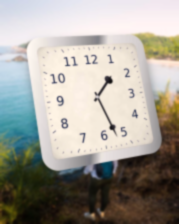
1:27
